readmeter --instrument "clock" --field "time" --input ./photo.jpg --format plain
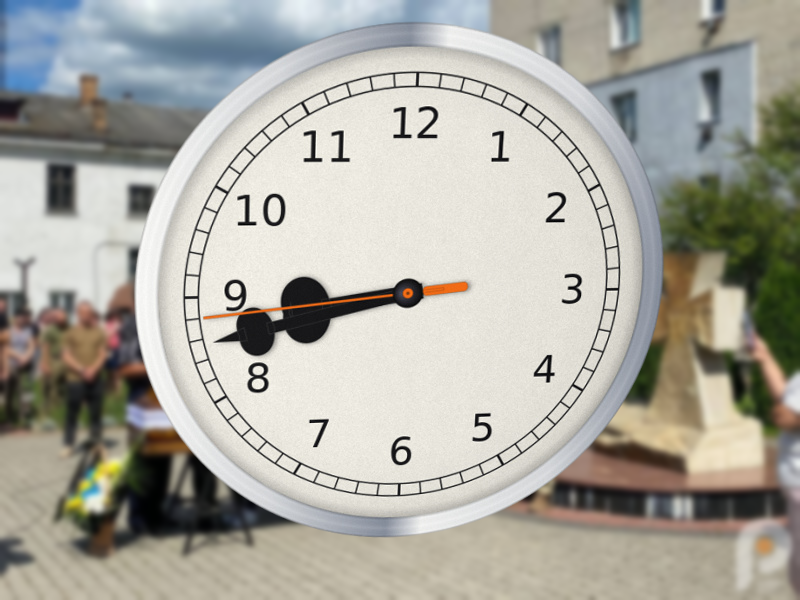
8:42:44
